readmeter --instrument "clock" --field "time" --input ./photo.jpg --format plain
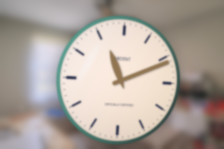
11:11
